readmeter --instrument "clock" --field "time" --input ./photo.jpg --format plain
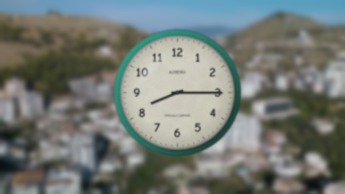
8:15
